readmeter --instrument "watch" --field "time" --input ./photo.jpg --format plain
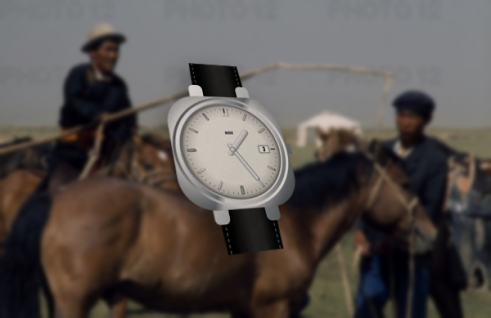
1:25
